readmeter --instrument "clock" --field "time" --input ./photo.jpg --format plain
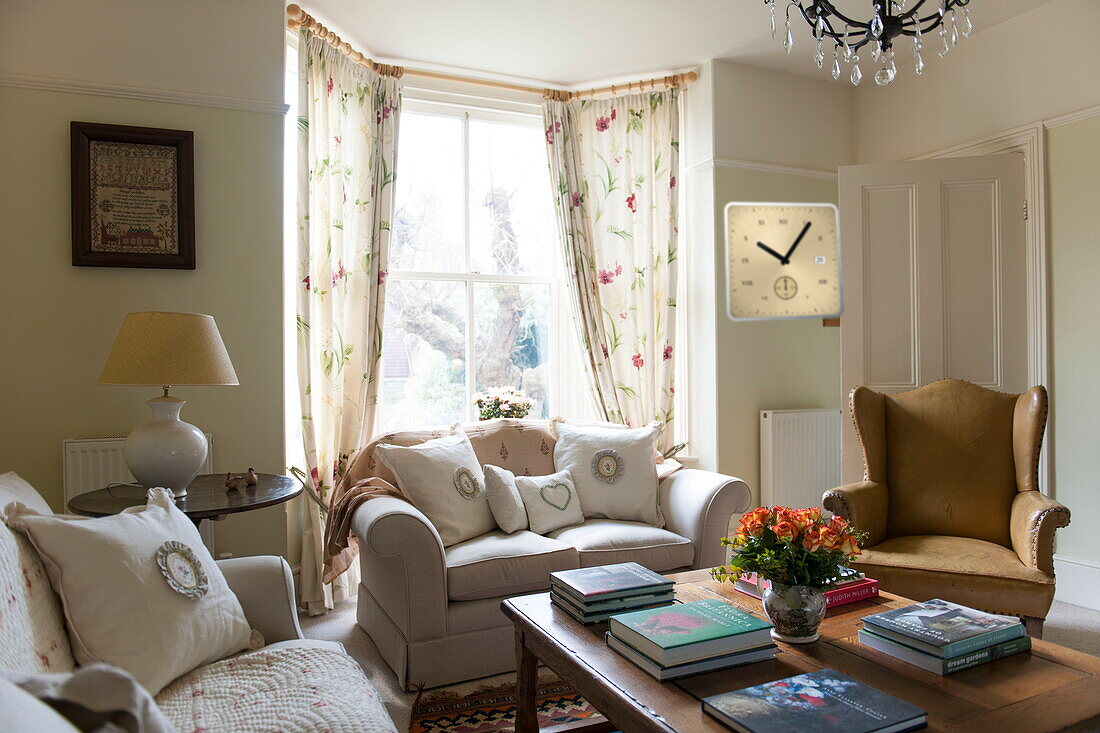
10:06
